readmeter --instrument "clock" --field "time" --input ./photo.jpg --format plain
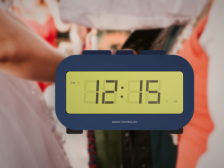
12:15
